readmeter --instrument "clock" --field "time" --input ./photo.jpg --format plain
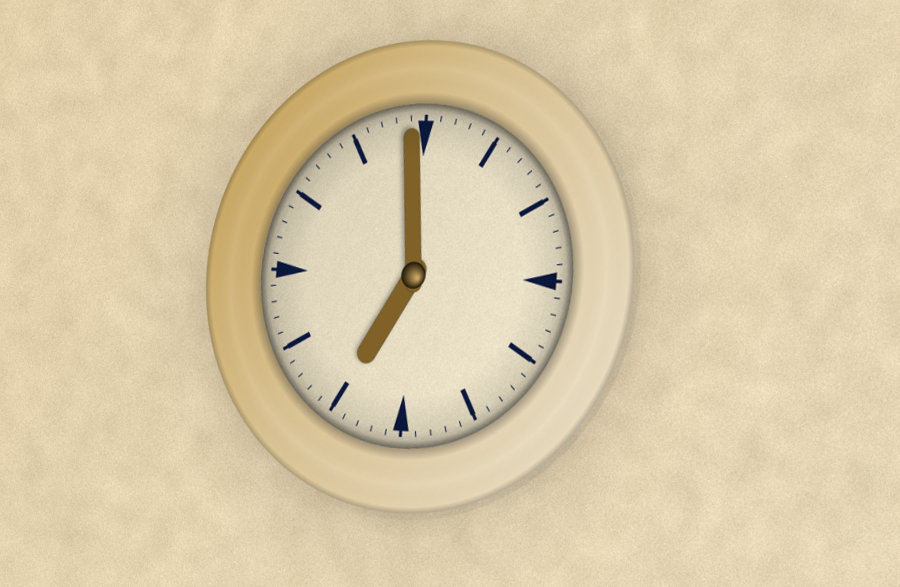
6:59
